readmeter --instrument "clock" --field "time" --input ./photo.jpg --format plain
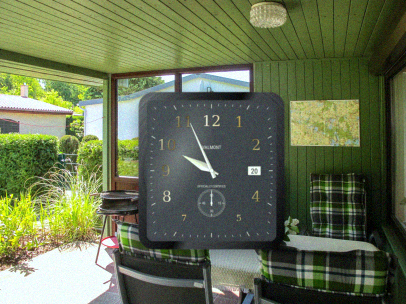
9:56
